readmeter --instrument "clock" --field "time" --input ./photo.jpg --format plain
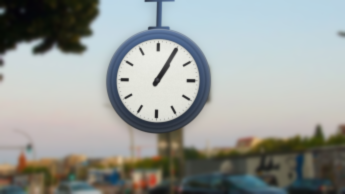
1:05
